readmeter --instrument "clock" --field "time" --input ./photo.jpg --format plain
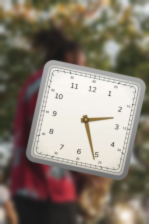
2:26
